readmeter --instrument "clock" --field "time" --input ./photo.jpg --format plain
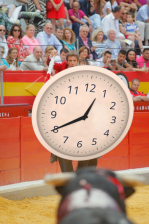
12:40
